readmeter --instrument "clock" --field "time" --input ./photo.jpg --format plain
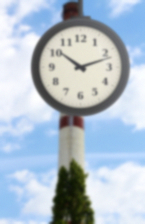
10:12
